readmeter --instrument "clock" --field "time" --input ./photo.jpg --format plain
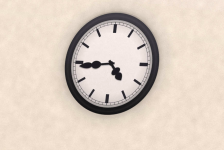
4:44
